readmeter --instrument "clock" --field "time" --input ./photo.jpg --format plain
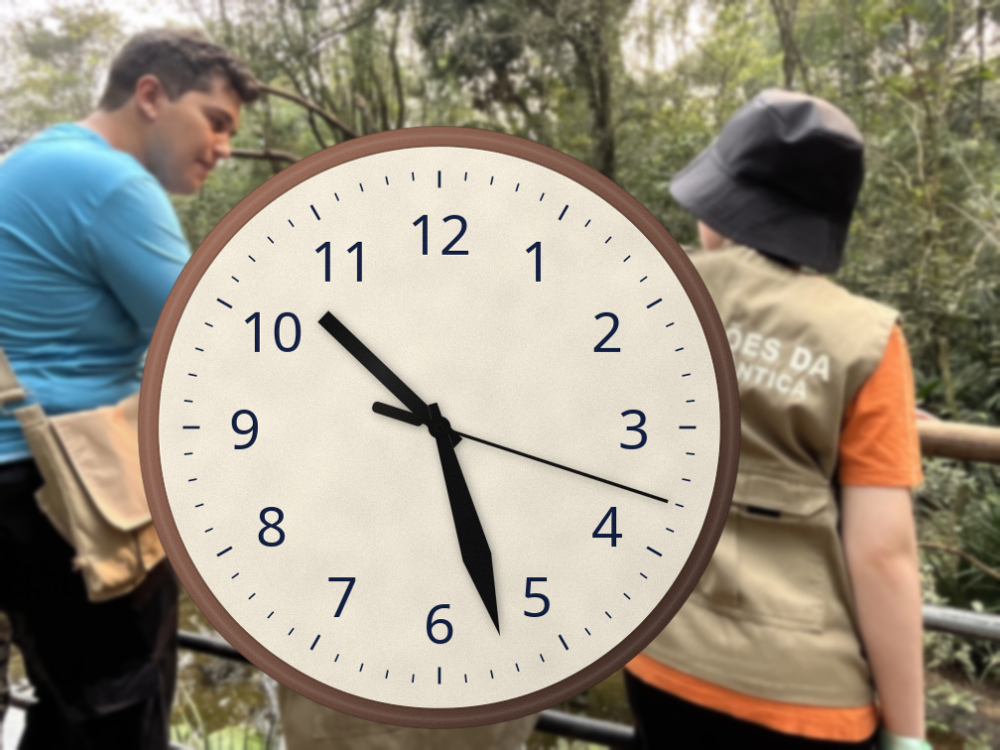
10:27:18
